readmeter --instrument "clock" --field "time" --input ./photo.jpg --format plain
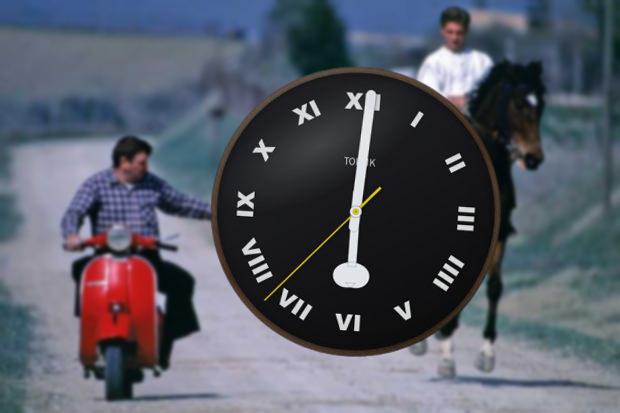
6:00:37
